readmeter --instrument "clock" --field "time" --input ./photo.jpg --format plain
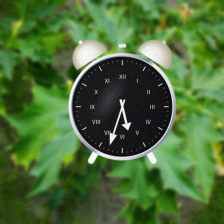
5:33
